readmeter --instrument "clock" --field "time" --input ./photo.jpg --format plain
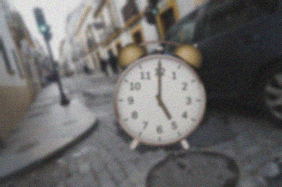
5:00
